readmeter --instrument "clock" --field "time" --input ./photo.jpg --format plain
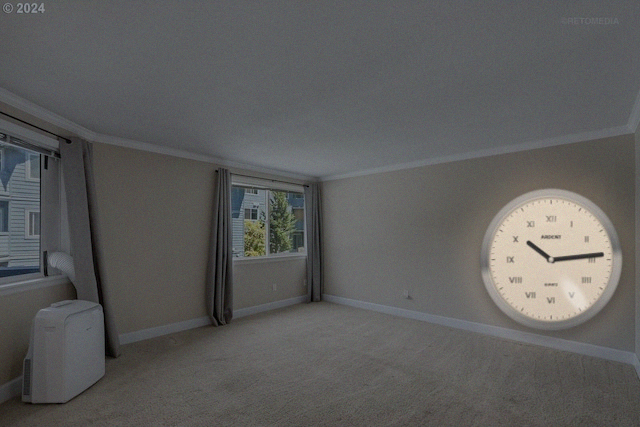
10:14
